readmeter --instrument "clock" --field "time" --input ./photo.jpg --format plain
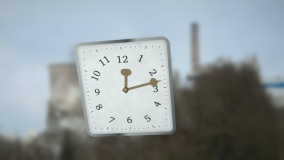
12:13
